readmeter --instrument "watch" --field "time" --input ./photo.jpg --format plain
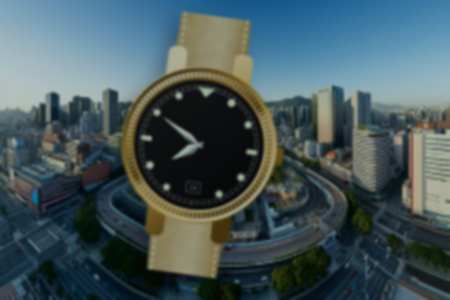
7:50
